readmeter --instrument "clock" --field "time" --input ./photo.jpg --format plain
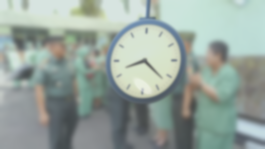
8:22
